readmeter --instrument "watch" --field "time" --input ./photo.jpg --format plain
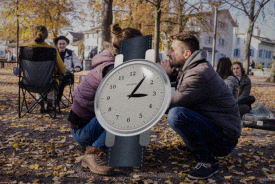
3:06
